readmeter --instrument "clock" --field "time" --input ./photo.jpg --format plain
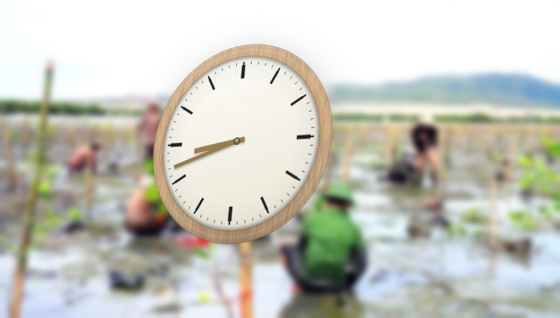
8:42
